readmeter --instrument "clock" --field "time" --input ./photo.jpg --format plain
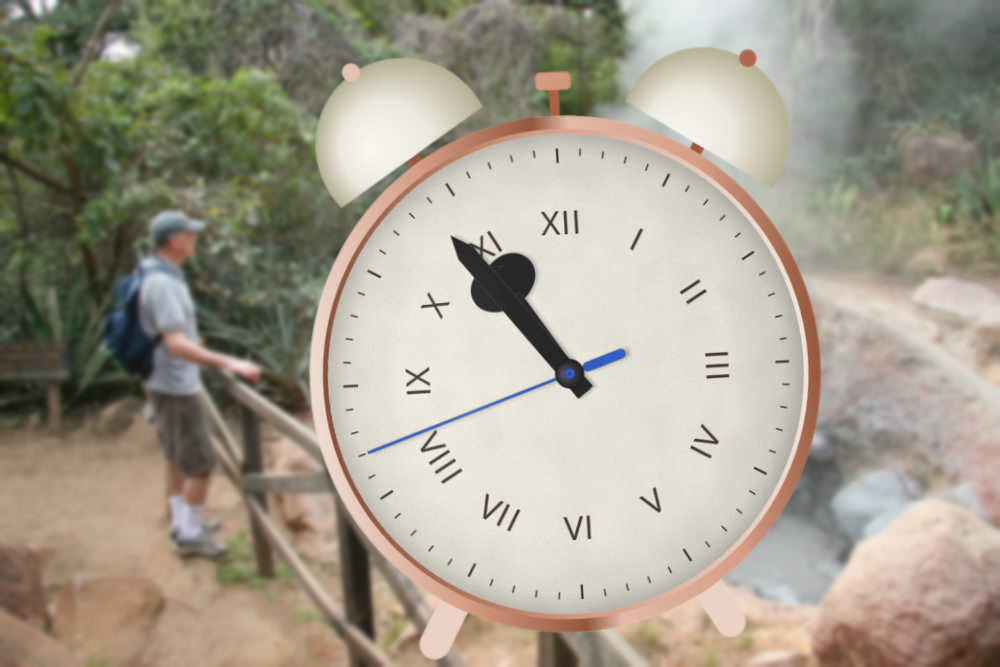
10:53:42
